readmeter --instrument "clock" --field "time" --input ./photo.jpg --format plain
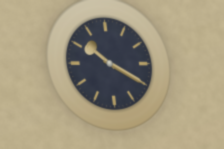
10:20
